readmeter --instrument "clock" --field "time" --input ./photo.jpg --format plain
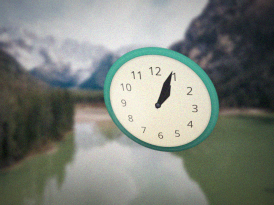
1:04
